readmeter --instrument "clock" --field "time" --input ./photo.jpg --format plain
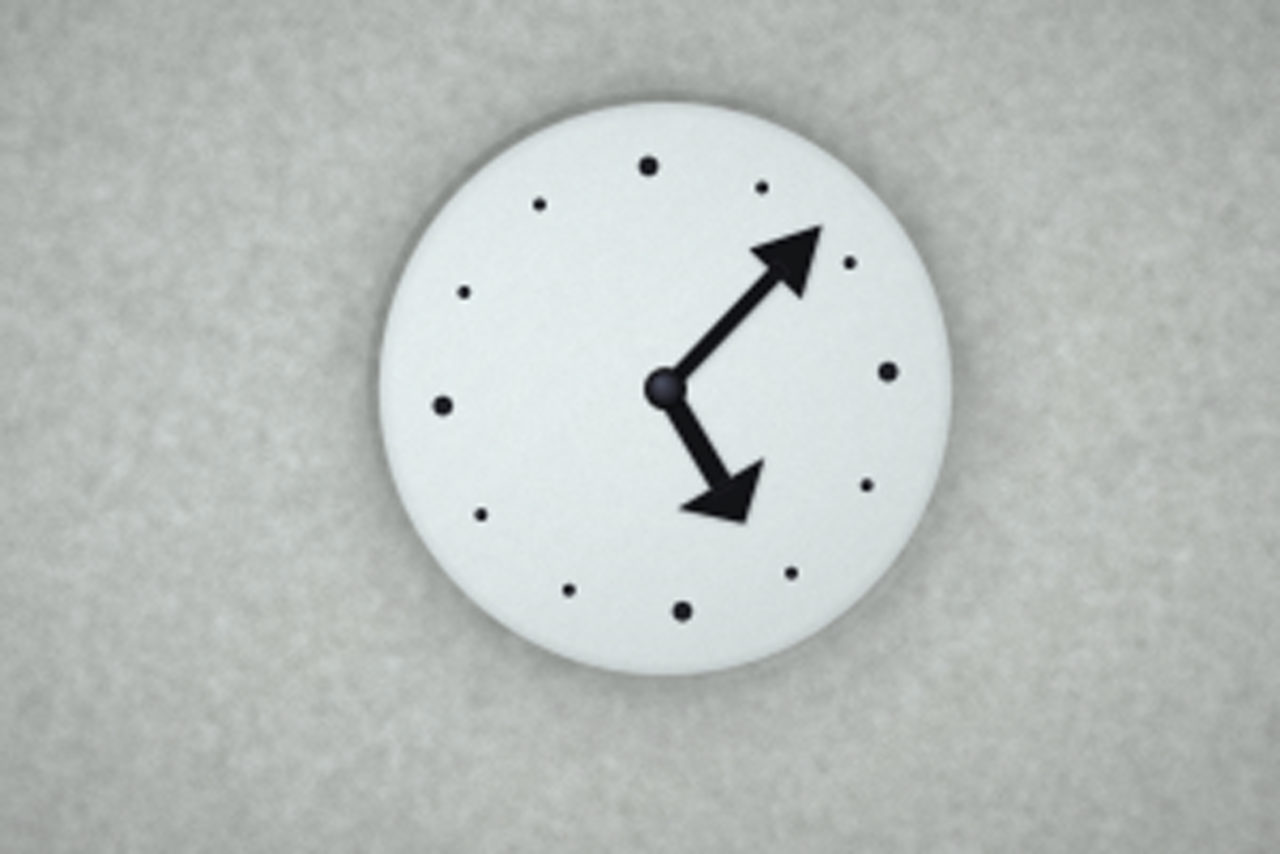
5:08
